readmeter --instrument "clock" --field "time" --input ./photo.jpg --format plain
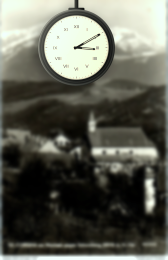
3:10
